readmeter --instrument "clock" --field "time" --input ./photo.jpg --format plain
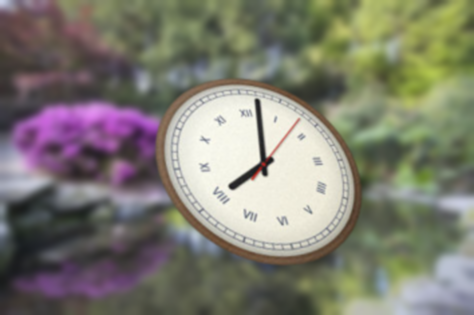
8:02:08
